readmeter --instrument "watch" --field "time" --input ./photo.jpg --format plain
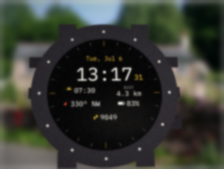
13:17
